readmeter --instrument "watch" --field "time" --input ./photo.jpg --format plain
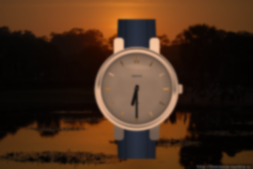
6:30
